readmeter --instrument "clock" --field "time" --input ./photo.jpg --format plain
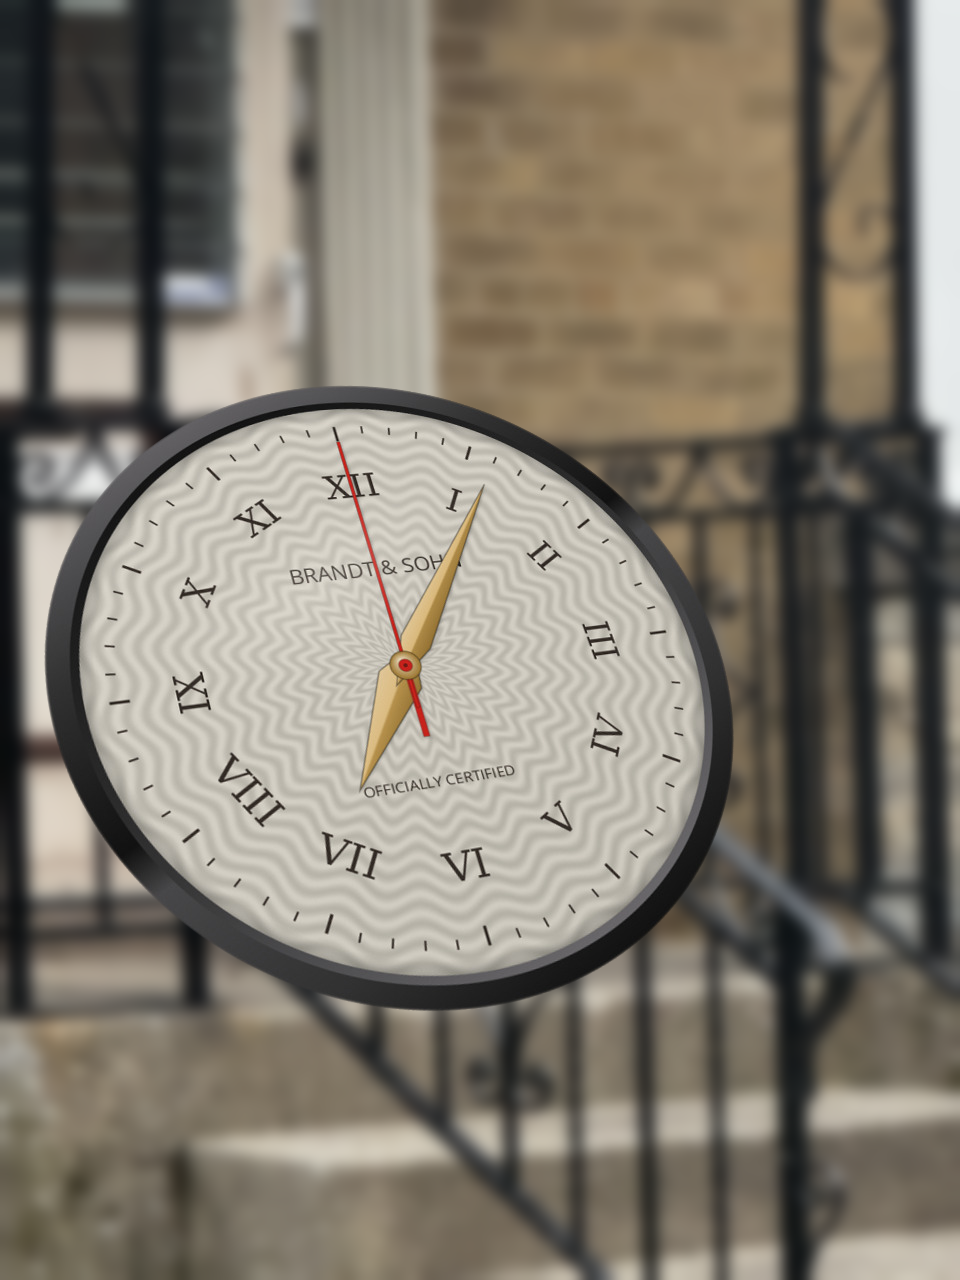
7:06:00
